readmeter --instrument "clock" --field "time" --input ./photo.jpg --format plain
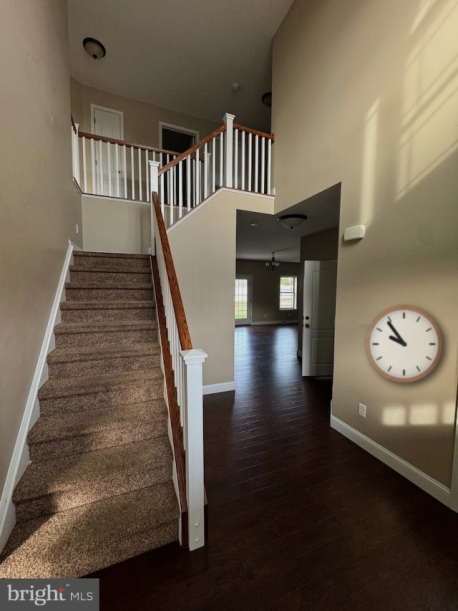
9:54
